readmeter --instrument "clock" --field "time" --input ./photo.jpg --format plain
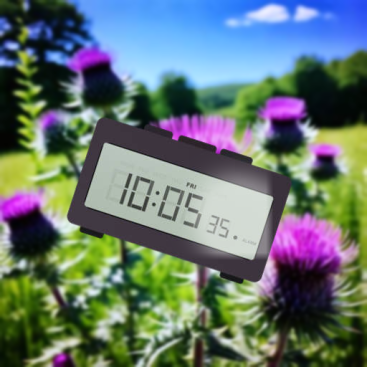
10:05:35
